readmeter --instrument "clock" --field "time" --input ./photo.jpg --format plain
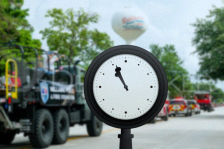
10:56
